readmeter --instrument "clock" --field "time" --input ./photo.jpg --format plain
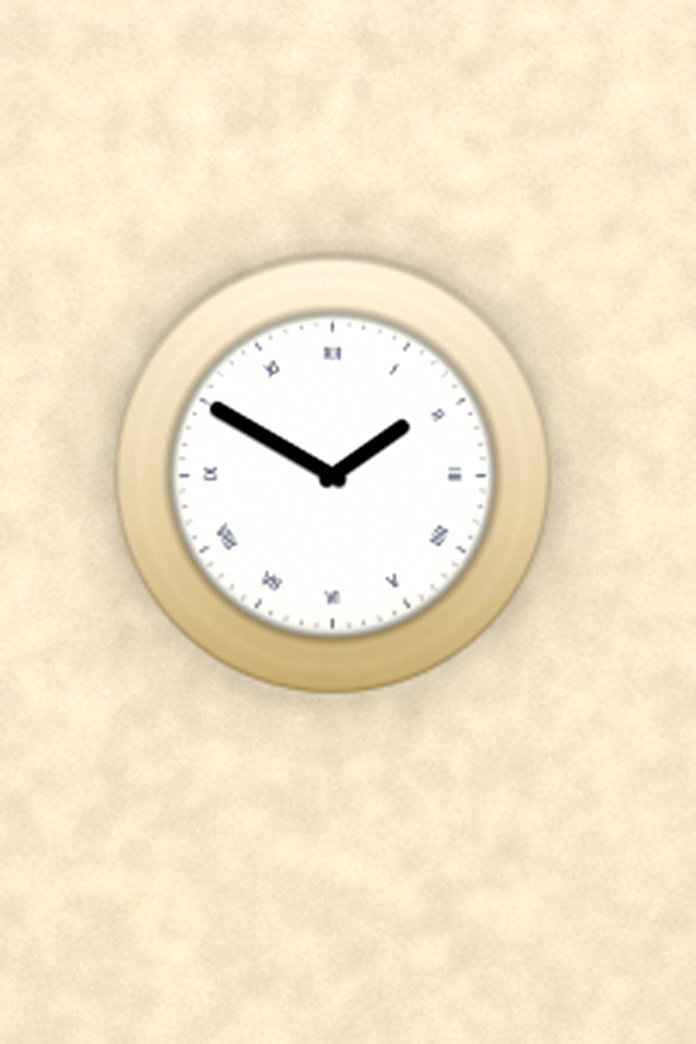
1:50
